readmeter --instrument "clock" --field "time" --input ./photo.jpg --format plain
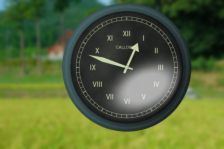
12:48
